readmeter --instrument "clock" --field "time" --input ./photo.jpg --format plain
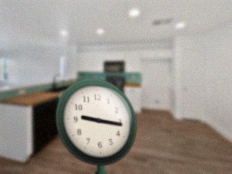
9:16
